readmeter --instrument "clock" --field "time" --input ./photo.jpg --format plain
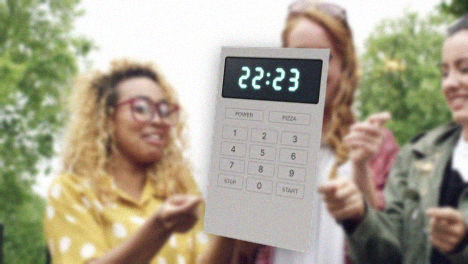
22:23
